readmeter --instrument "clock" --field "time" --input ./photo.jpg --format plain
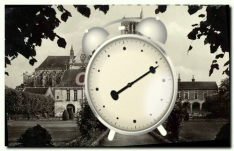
8:11
